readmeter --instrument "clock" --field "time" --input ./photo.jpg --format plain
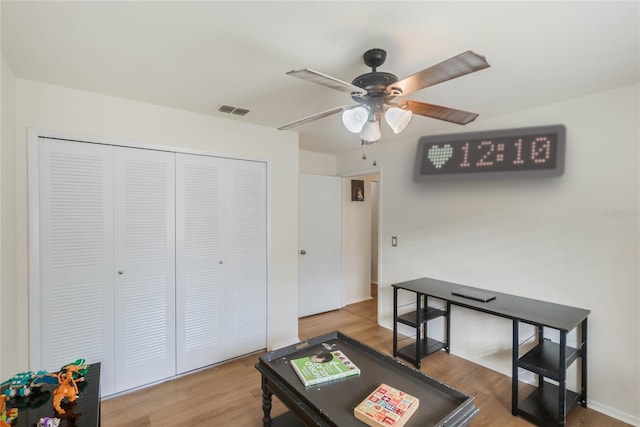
12:10
